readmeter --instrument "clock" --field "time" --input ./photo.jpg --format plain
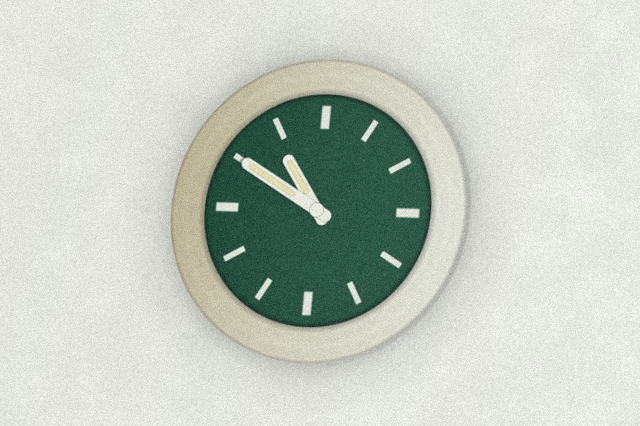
10:50
